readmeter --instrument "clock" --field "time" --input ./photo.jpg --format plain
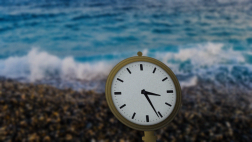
3:26
